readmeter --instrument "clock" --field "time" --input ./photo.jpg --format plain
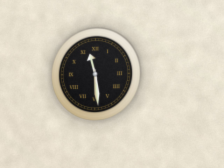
11:29
